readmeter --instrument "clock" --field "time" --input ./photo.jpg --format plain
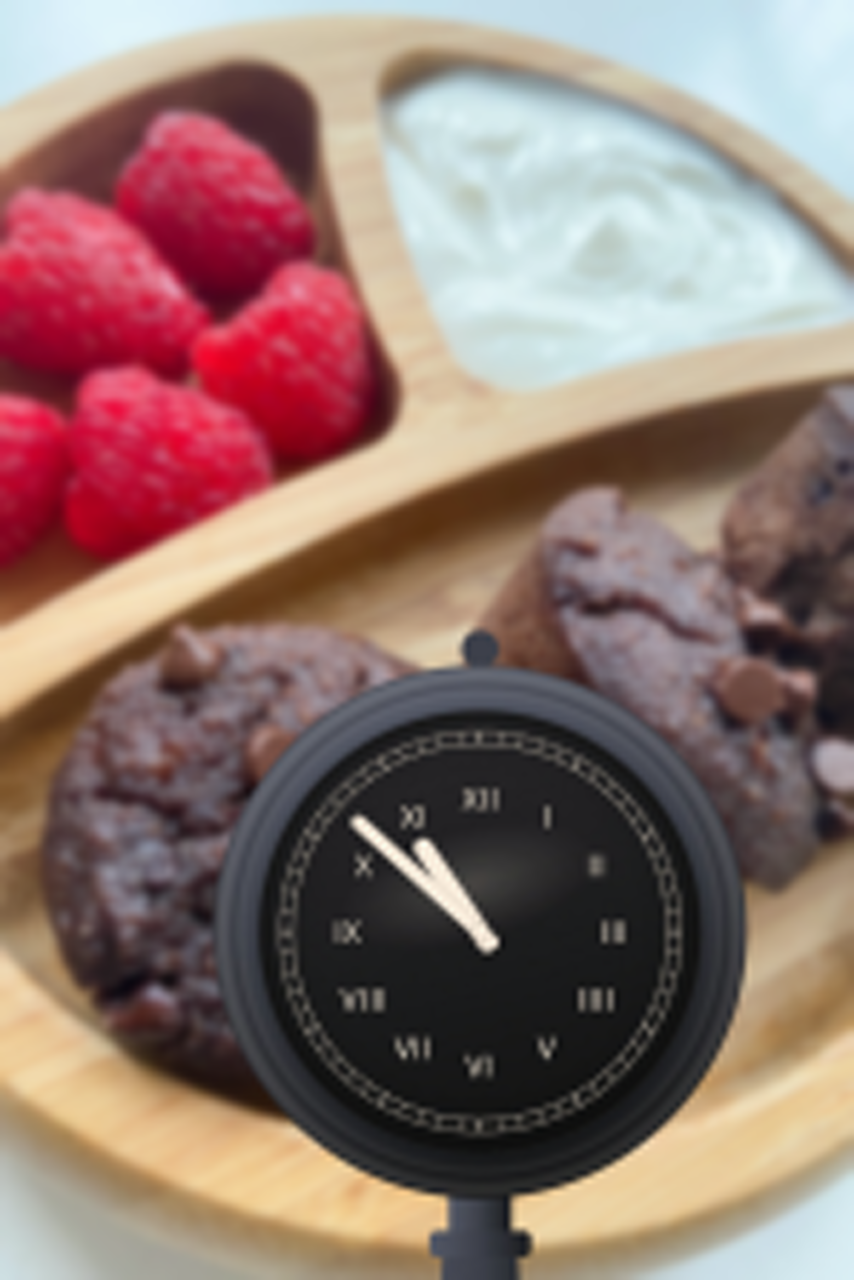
10:52
